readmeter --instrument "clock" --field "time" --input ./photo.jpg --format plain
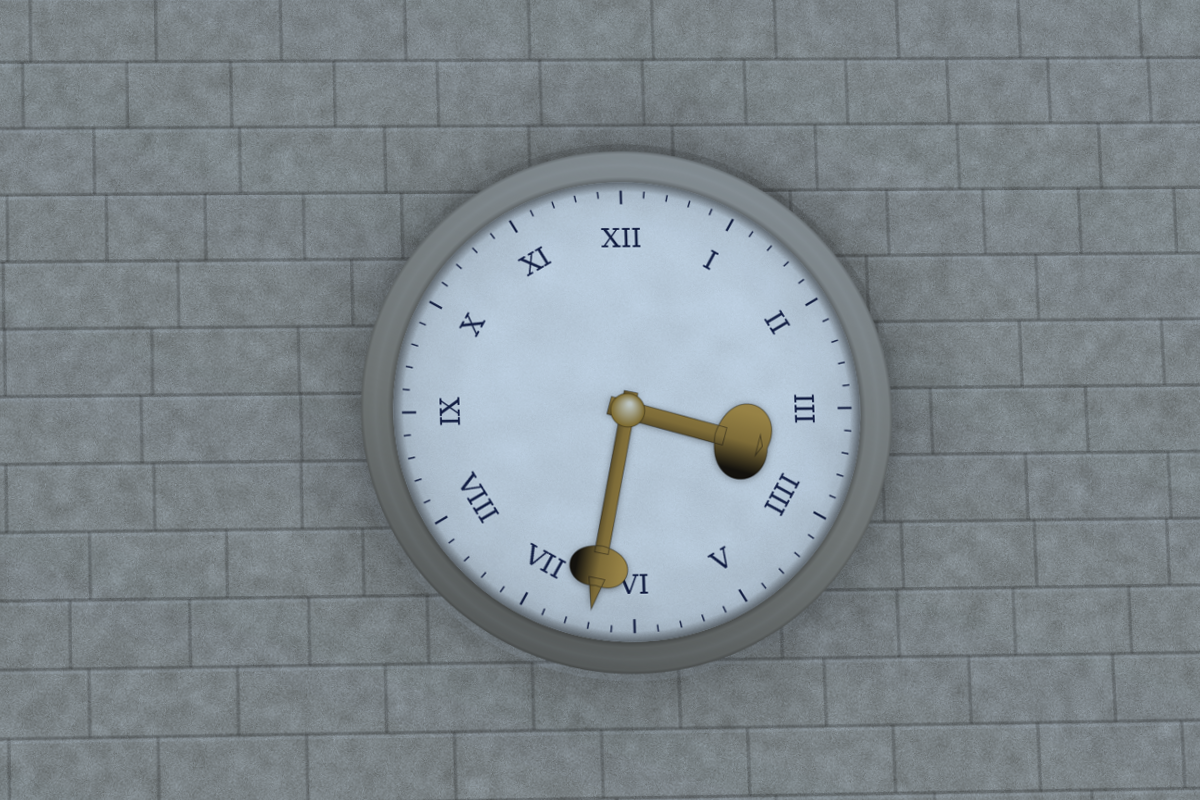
3:32
